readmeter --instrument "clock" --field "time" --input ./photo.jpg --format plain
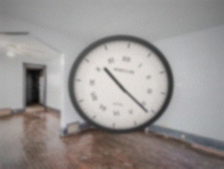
10:21
